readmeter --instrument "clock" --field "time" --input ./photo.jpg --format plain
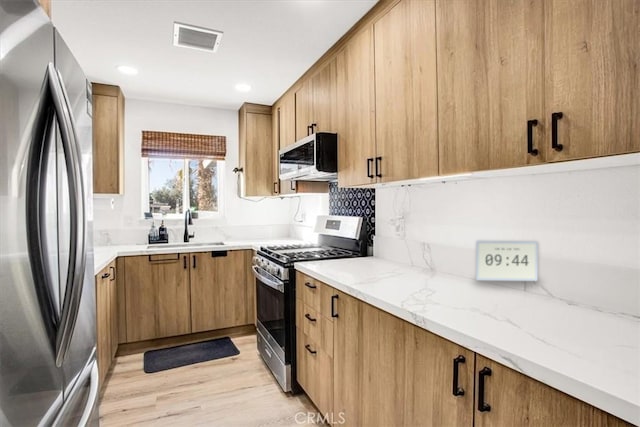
9:44
